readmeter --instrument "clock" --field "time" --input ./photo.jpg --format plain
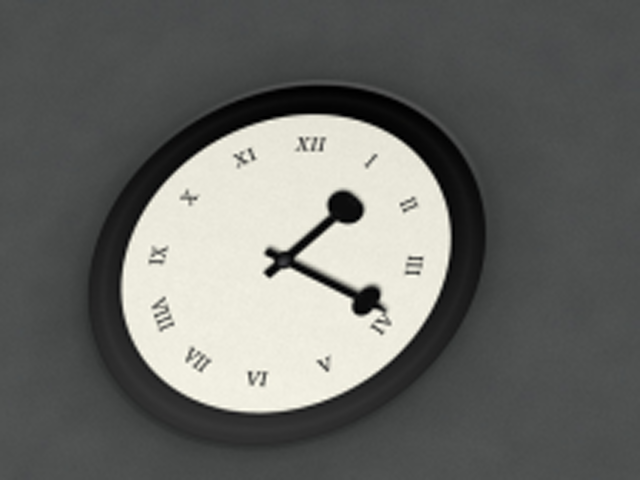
1:19
